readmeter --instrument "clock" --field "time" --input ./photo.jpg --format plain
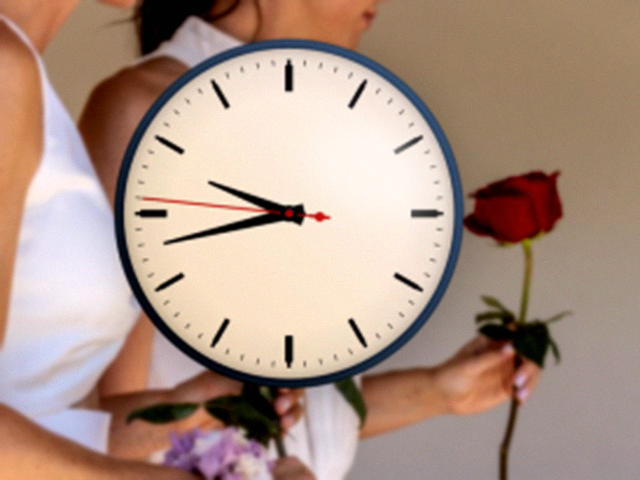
9:42:46
